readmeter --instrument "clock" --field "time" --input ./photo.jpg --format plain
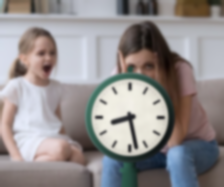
8:28
